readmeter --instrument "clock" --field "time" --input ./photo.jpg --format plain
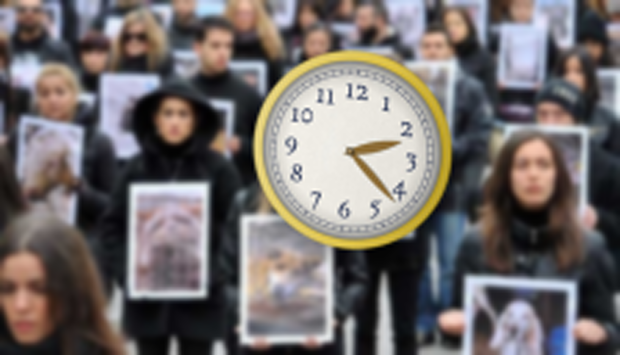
2:22
